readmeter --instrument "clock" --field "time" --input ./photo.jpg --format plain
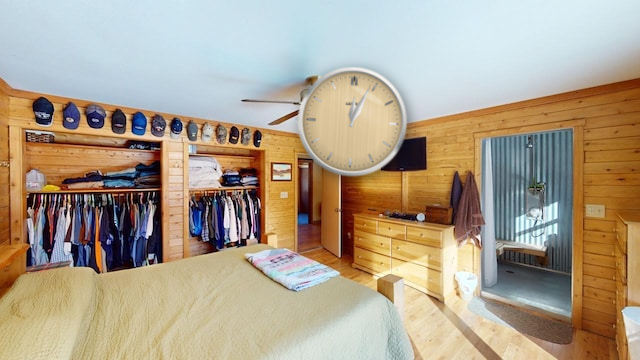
12:04
